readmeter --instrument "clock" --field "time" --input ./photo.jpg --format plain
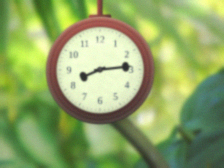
8:14
